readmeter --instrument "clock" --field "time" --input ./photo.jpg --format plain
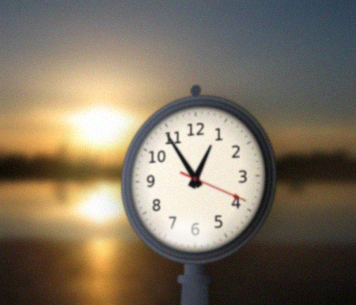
12:54:19
